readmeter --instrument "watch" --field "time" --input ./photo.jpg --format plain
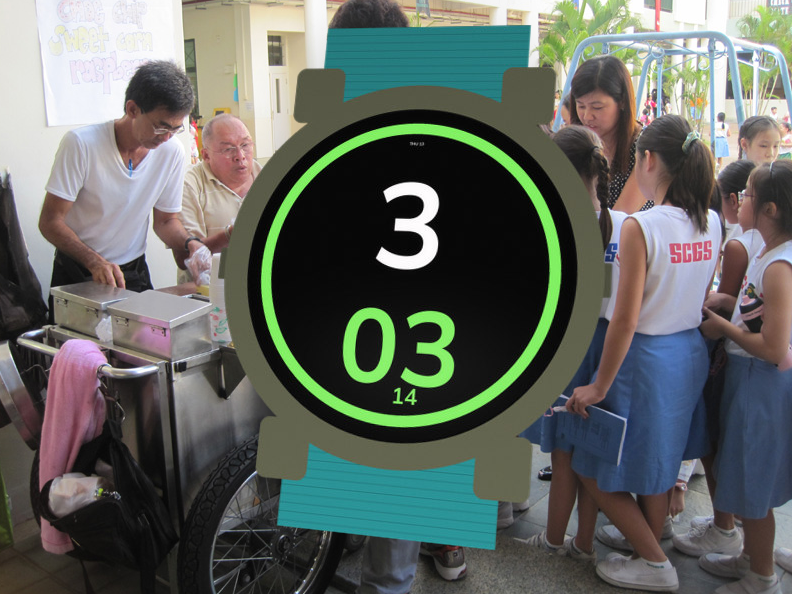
3:03:14
